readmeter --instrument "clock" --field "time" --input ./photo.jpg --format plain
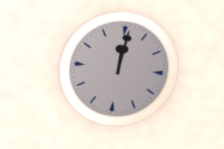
12:01
